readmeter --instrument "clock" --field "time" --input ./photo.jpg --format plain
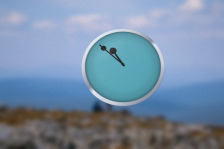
10:52
